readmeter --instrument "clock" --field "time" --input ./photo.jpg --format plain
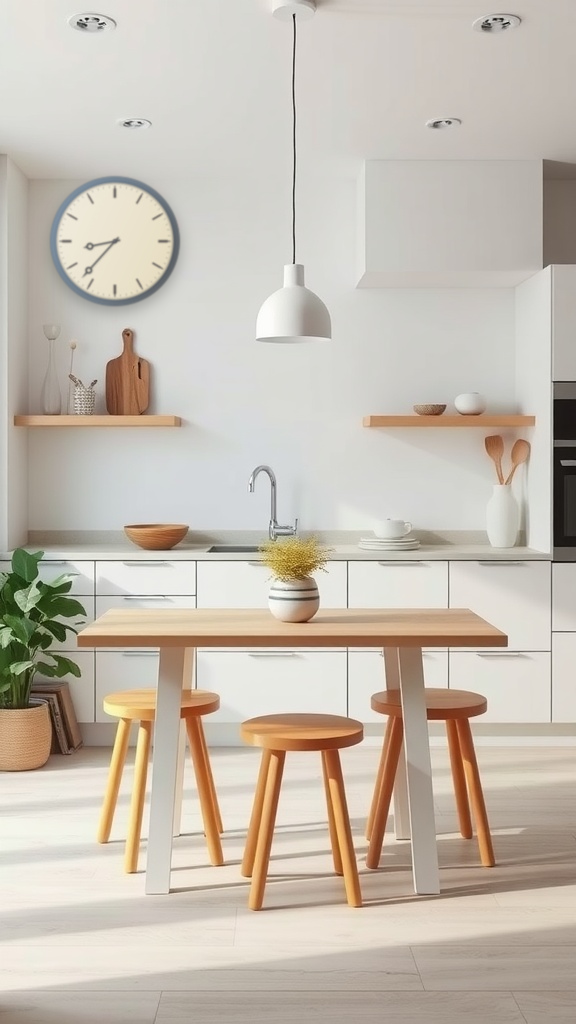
8:37
